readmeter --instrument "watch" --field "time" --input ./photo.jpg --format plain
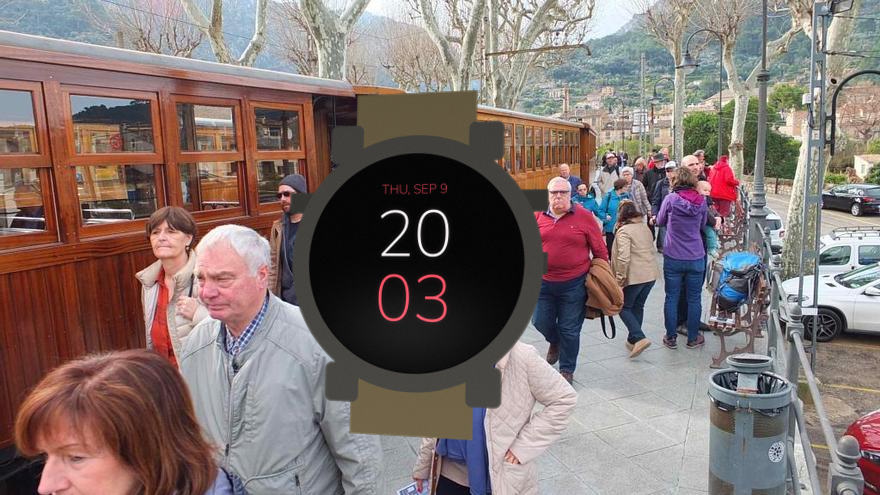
20:03
